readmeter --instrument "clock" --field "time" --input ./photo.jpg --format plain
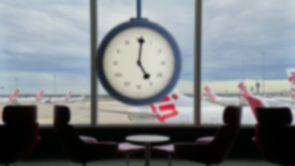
5:01
